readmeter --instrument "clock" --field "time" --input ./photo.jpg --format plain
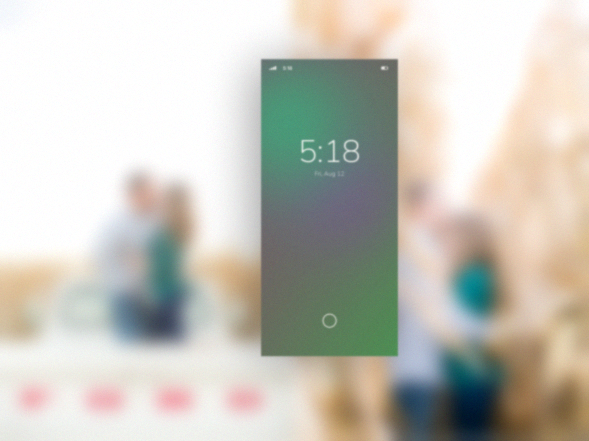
5:18
